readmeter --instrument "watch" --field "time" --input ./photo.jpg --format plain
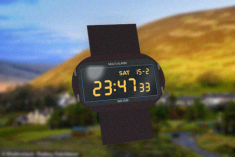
23:47:33
